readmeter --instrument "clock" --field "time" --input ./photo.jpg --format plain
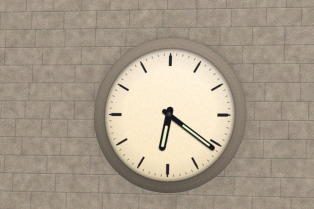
6:21
